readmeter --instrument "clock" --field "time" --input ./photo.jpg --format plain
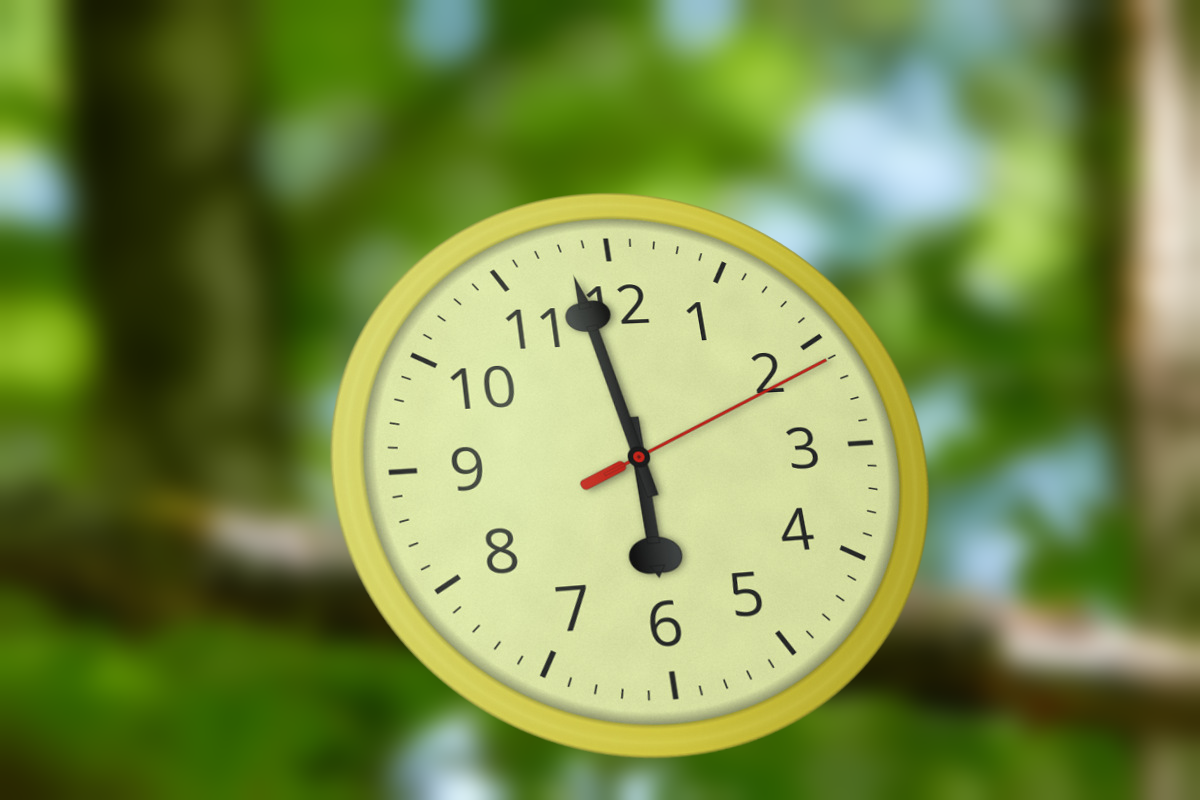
5:58:11
